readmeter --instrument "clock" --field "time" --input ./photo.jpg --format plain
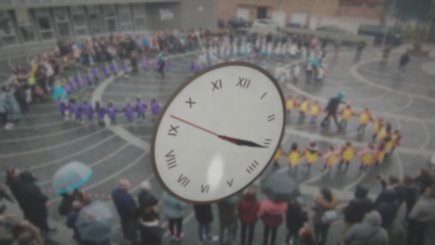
3:15:47
